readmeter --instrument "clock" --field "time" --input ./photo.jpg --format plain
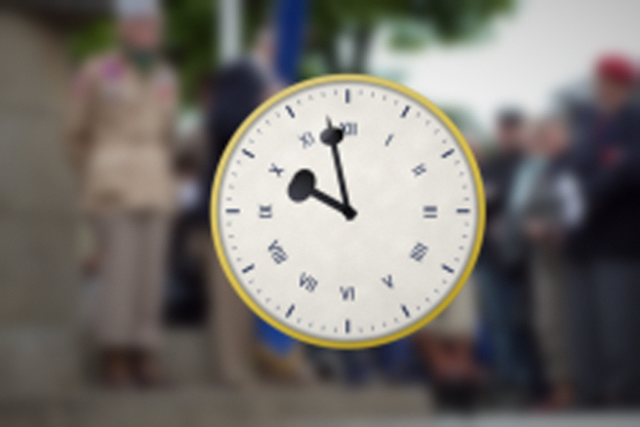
9:58
